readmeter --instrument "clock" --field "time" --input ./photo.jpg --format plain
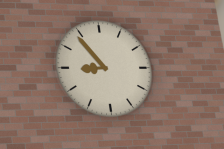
8:54
